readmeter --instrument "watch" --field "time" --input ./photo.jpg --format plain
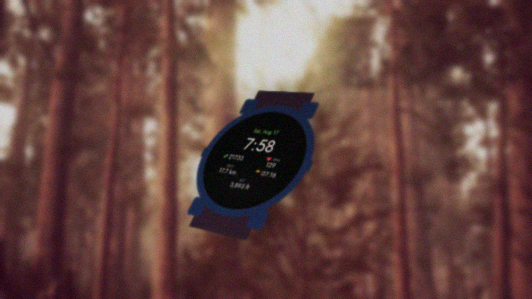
7:58
